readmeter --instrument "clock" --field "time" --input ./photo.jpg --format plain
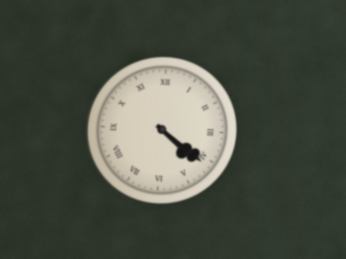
4:21
